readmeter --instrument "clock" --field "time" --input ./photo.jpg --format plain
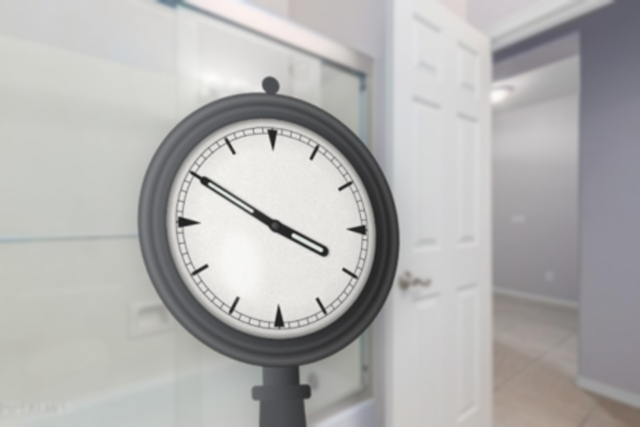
3:50
